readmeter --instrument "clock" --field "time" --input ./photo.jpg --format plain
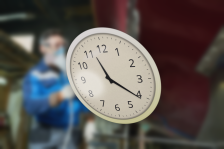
11:21
